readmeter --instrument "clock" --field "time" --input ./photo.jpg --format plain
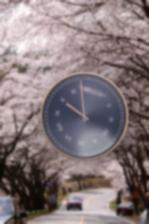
9:58
